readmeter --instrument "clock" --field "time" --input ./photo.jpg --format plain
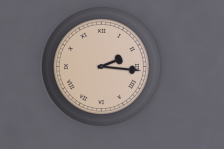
2:16
